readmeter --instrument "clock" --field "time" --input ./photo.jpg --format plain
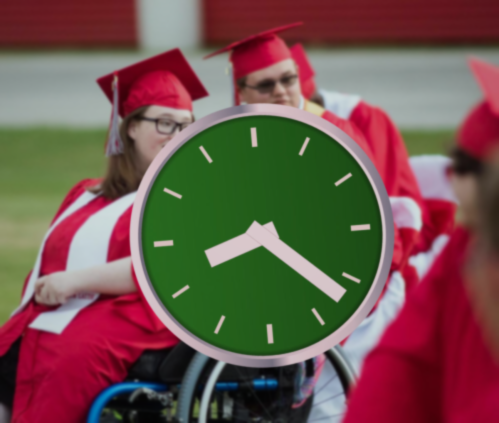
8:22
